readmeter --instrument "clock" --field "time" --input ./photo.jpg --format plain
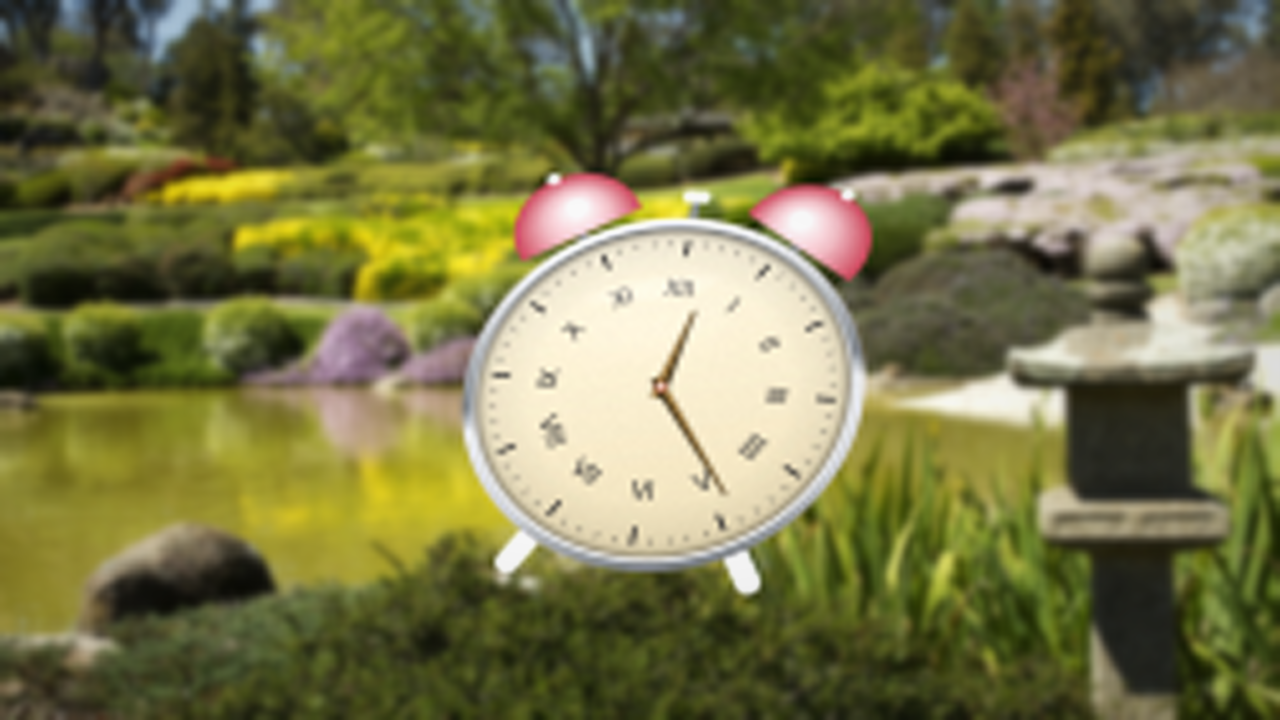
12:24
